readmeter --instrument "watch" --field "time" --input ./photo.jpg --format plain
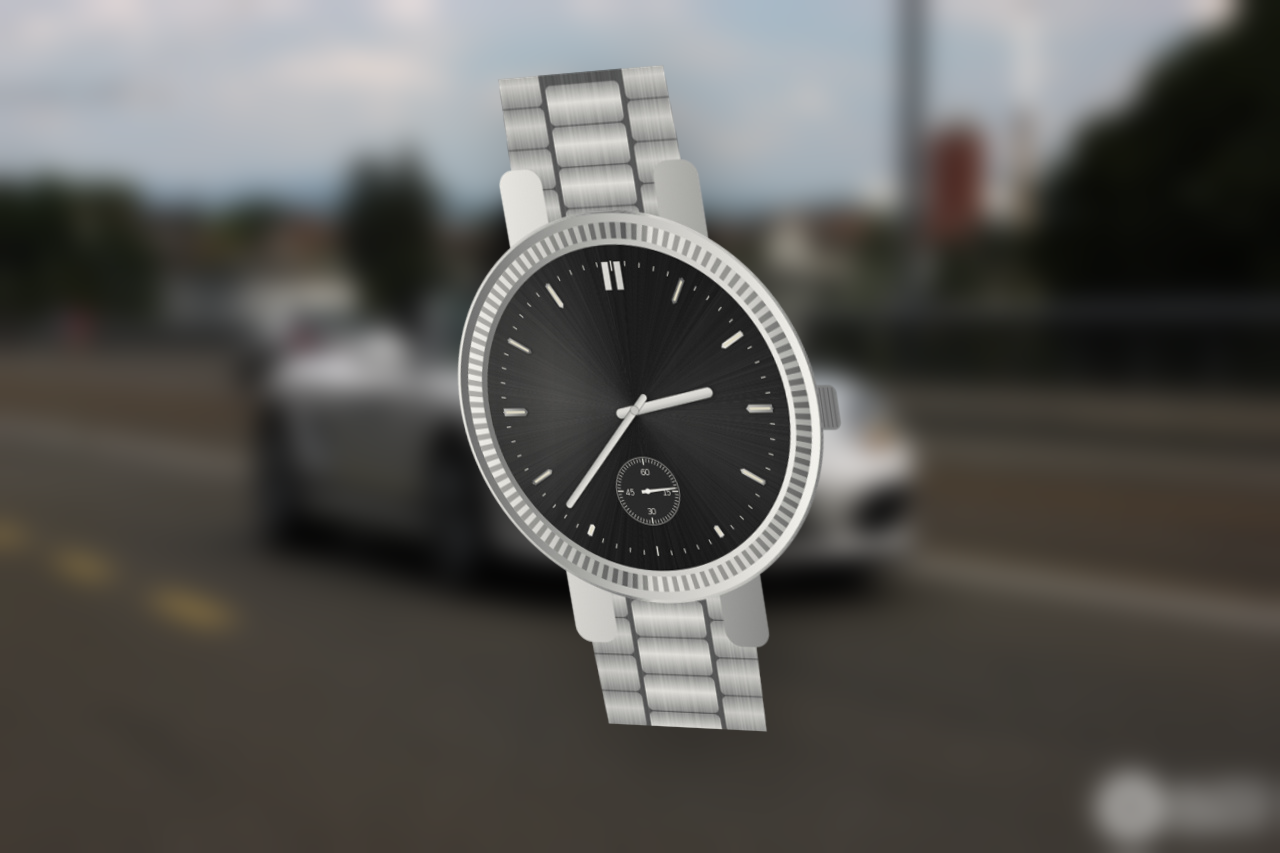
2:37:14
